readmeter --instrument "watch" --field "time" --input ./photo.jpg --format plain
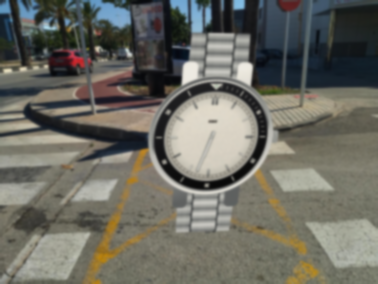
6:33
